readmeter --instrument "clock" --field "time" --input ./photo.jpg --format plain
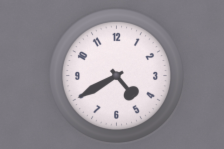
4:40
